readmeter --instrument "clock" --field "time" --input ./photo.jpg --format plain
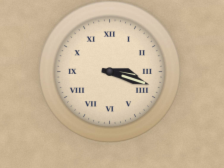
3:18
